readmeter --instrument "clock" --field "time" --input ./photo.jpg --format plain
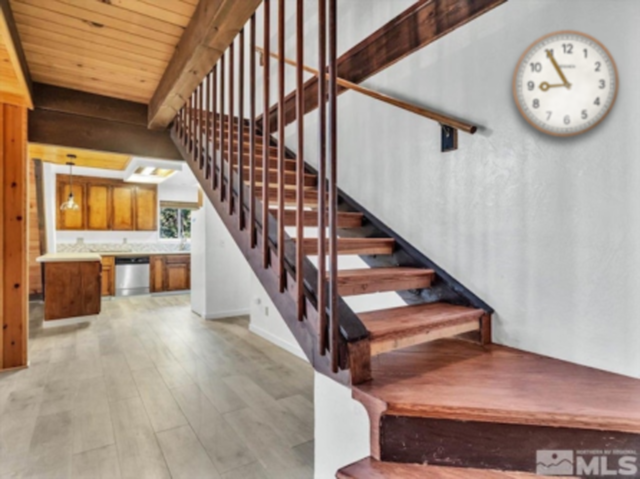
8:55
